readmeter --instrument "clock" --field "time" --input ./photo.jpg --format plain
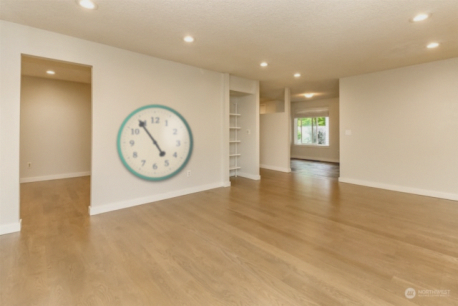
4:54
